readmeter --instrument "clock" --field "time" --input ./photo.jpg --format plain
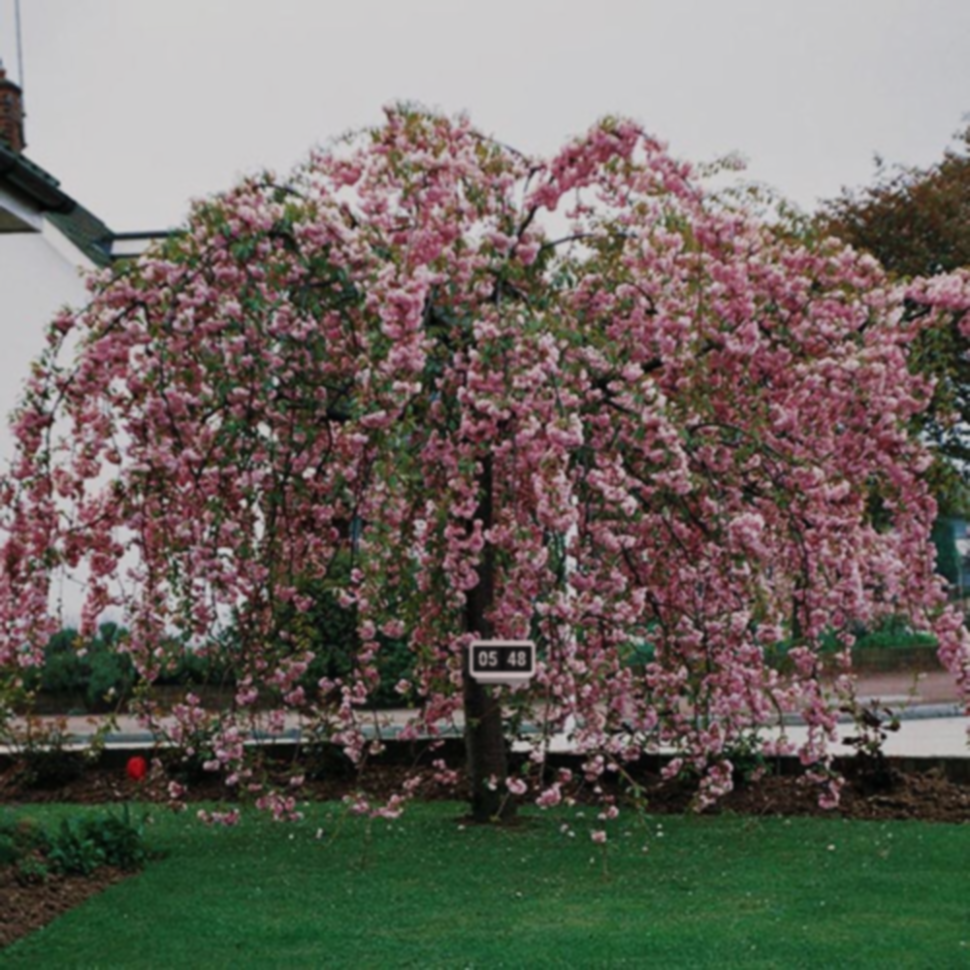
5:48
